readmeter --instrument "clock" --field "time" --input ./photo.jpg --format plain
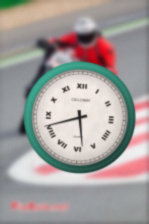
5:42
